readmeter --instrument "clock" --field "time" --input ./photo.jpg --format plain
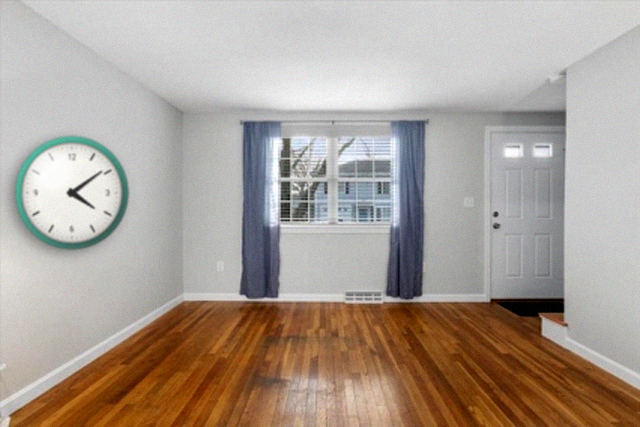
4:09
